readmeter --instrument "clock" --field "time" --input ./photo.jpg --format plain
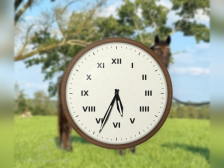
5:34
